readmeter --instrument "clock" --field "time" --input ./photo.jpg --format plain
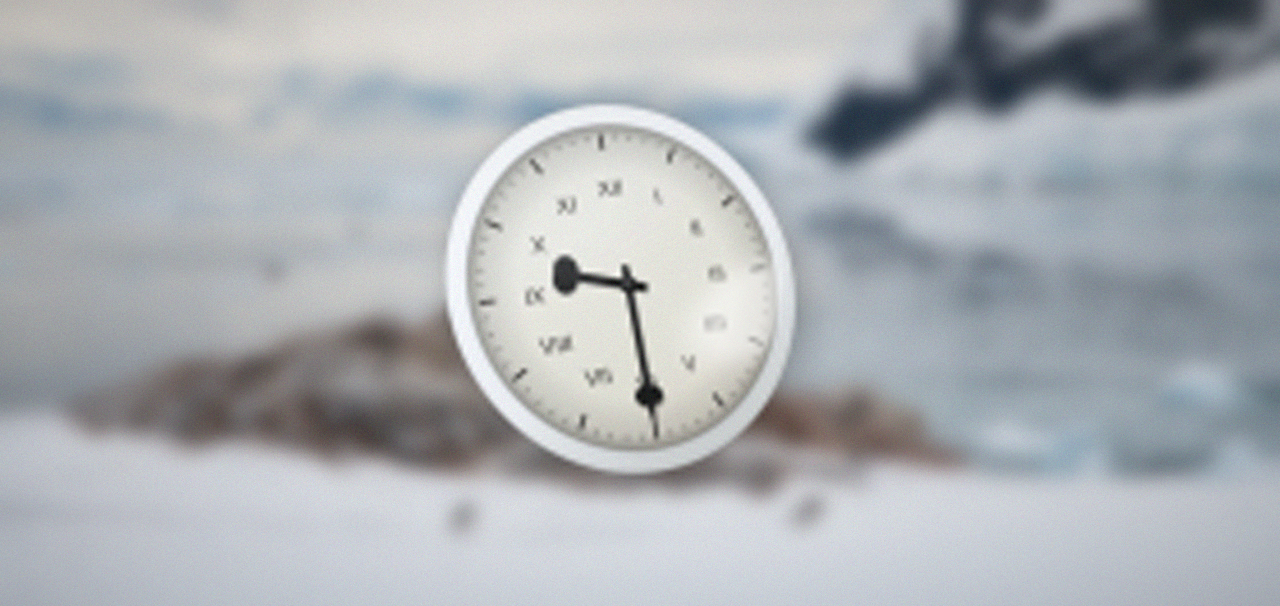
9:30
